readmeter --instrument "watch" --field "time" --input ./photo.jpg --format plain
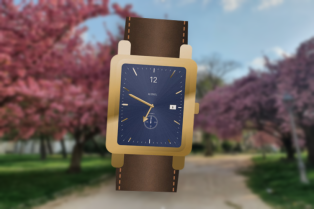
6:49
